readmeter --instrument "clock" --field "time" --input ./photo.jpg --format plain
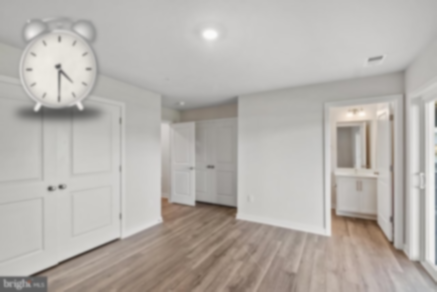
4:30
